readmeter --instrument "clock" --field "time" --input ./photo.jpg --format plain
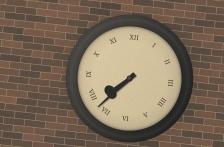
7:37
